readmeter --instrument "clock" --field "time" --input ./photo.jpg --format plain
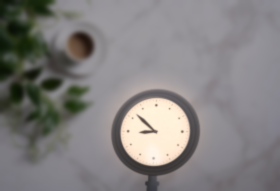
8:52
